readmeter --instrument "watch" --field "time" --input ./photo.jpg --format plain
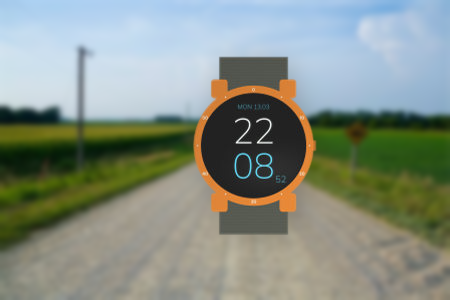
22:08:52
